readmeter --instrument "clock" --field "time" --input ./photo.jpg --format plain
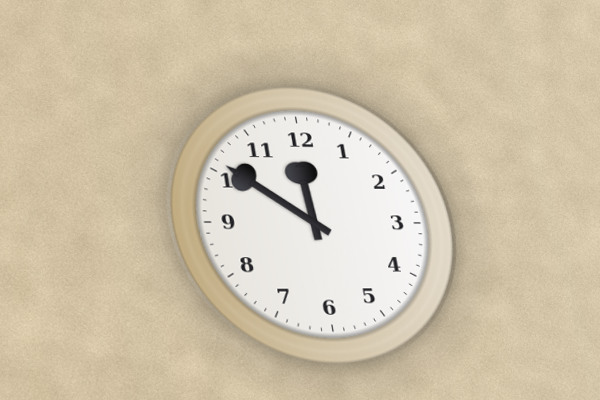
11:51
